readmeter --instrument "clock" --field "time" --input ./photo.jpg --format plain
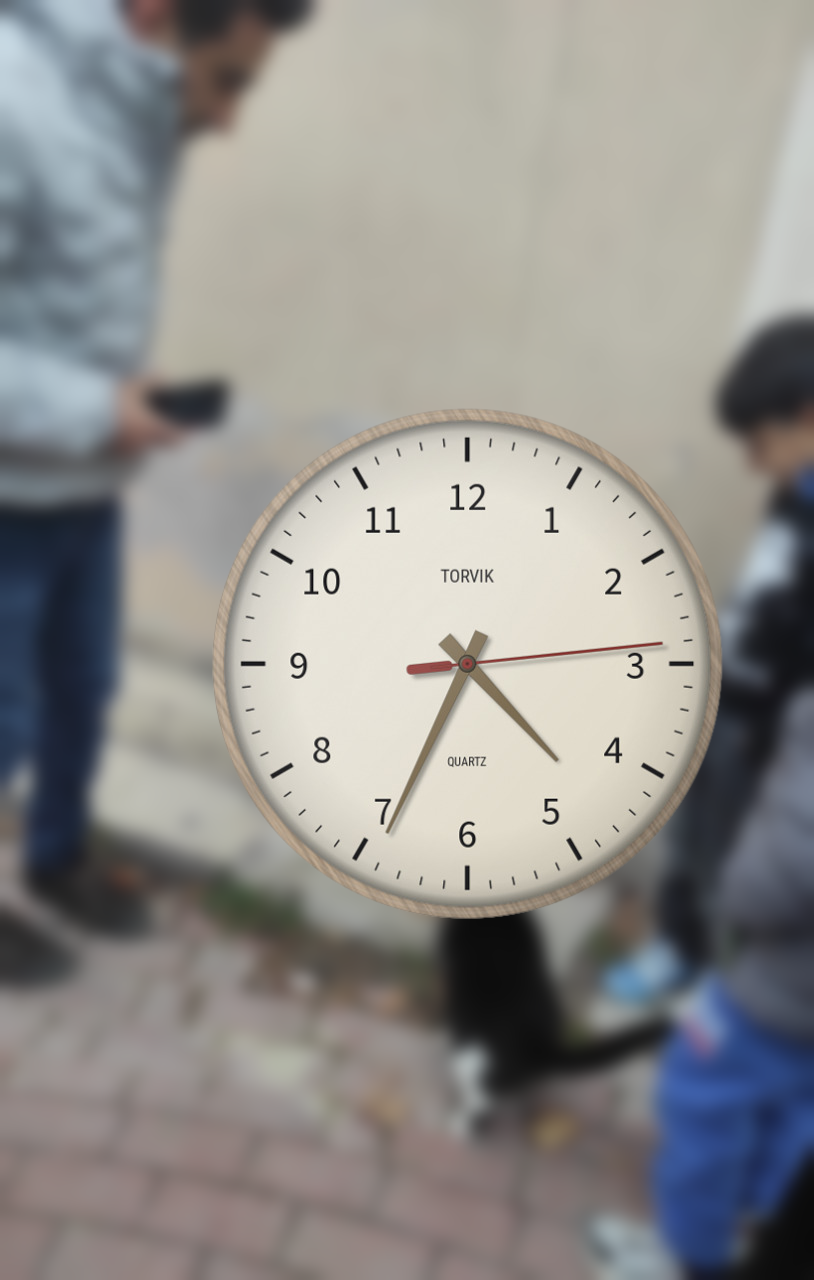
4:34:14
